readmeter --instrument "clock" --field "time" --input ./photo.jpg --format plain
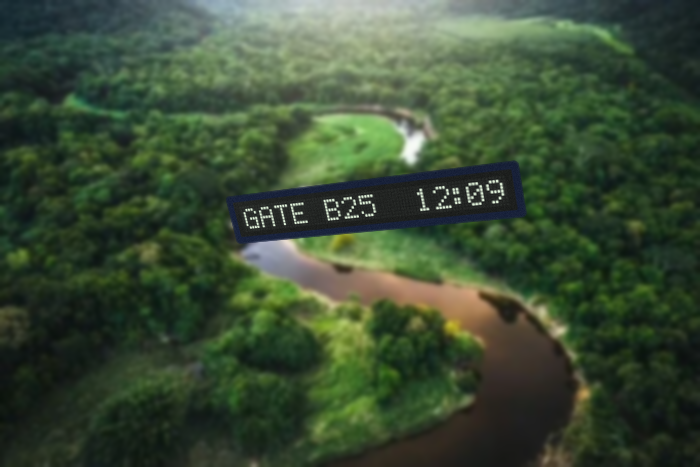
12:09
